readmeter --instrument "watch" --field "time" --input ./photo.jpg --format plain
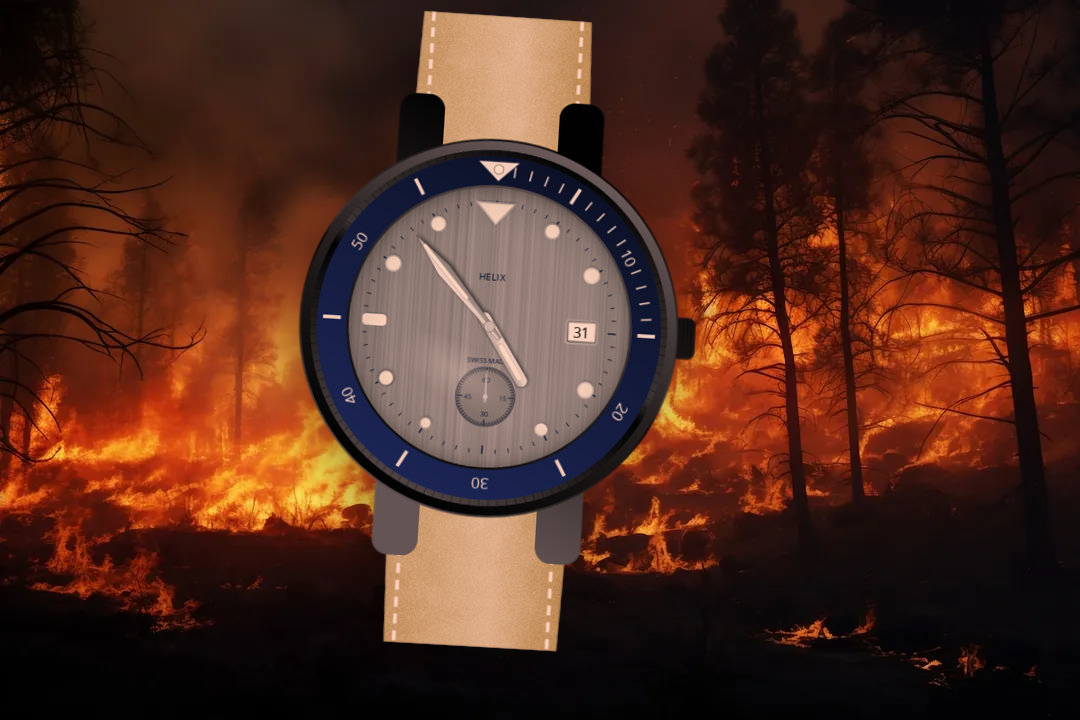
4:53
